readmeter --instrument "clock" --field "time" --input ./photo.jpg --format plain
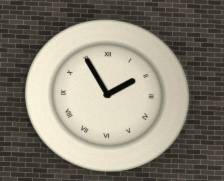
1:55
